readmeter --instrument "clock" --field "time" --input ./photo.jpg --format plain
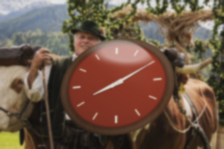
8:10
